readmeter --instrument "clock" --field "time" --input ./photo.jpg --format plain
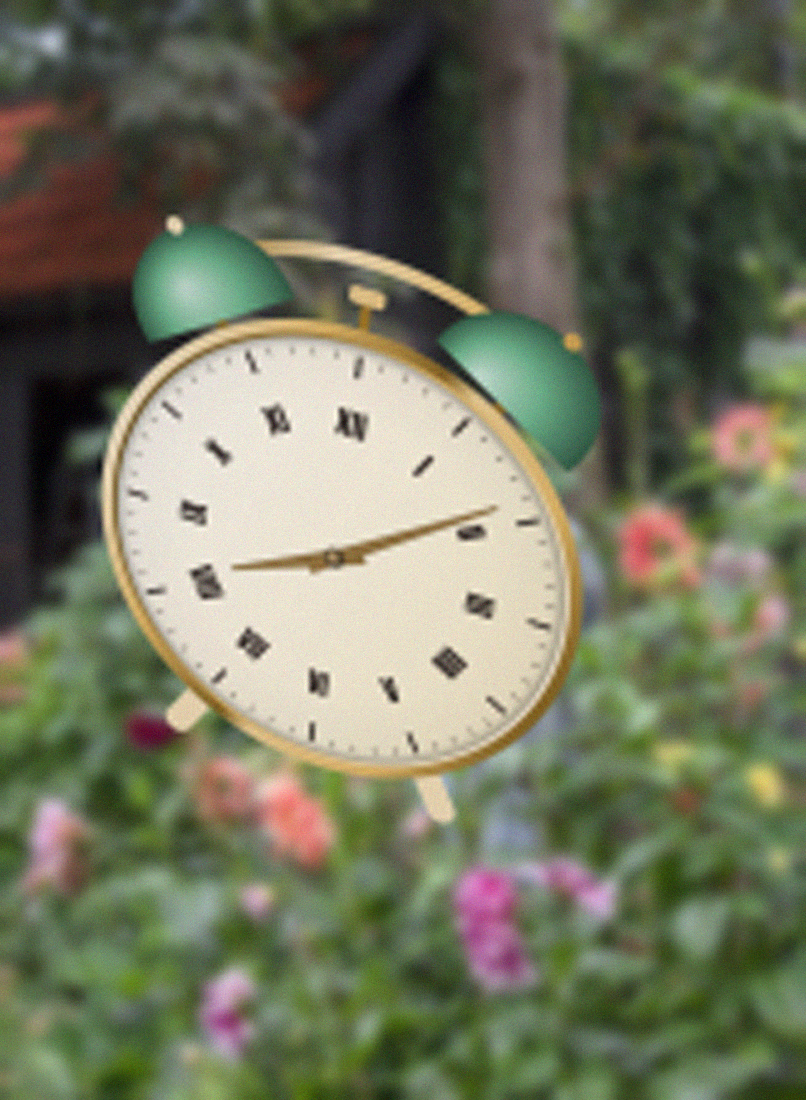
8:09
